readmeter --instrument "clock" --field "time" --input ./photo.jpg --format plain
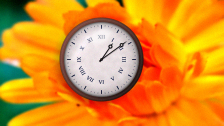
1:09
